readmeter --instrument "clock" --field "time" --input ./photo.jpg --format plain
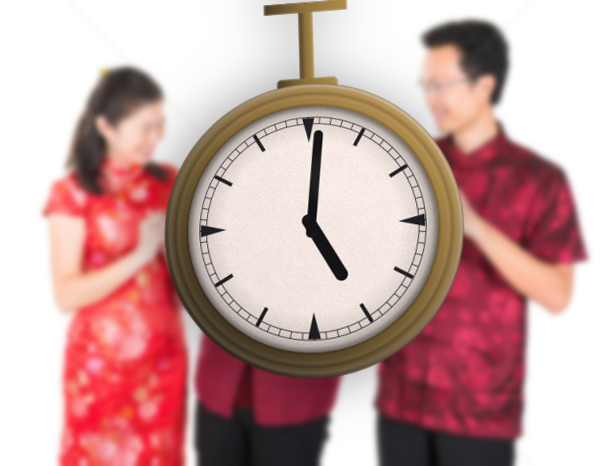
5:01
